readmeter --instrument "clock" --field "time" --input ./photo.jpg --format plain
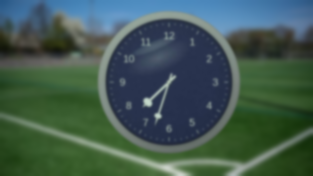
7:33
